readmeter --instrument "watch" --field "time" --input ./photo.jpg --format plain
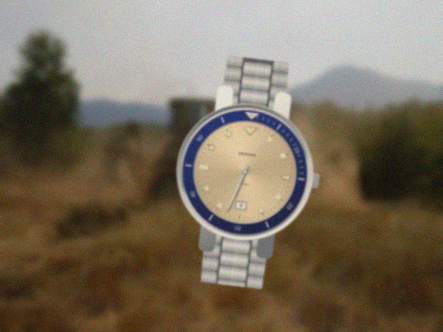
6:33
